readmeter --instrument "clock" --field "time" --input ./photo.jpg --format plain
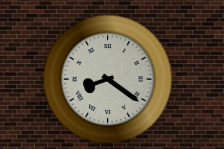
8:21
